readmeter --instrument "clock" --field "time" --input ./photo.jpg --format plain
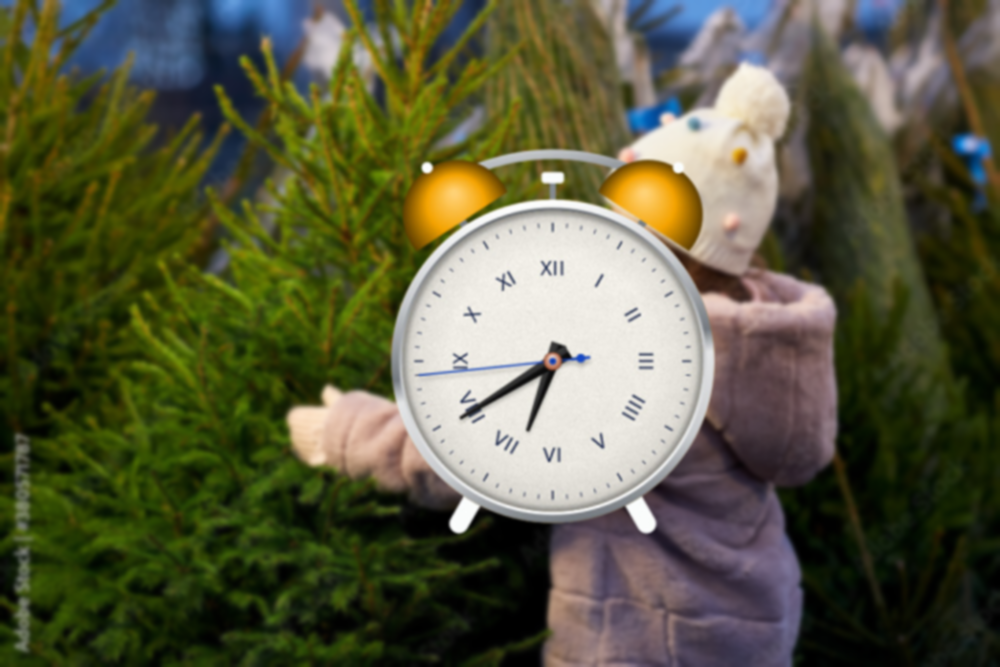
6:39:44
